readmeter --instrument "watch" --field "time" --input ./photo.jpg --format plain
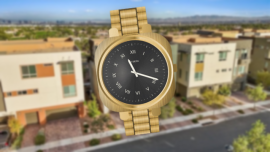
11:19
